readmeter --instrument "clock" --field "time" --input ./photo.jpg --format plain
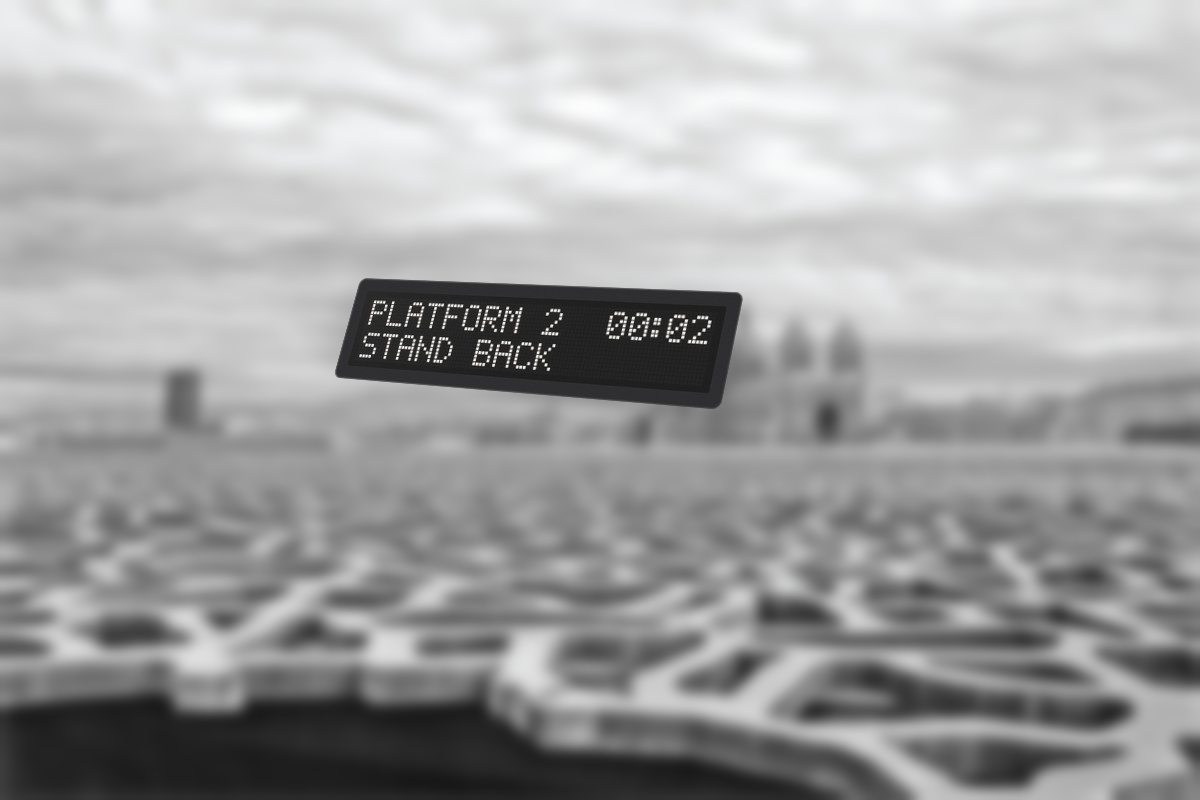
0:02
